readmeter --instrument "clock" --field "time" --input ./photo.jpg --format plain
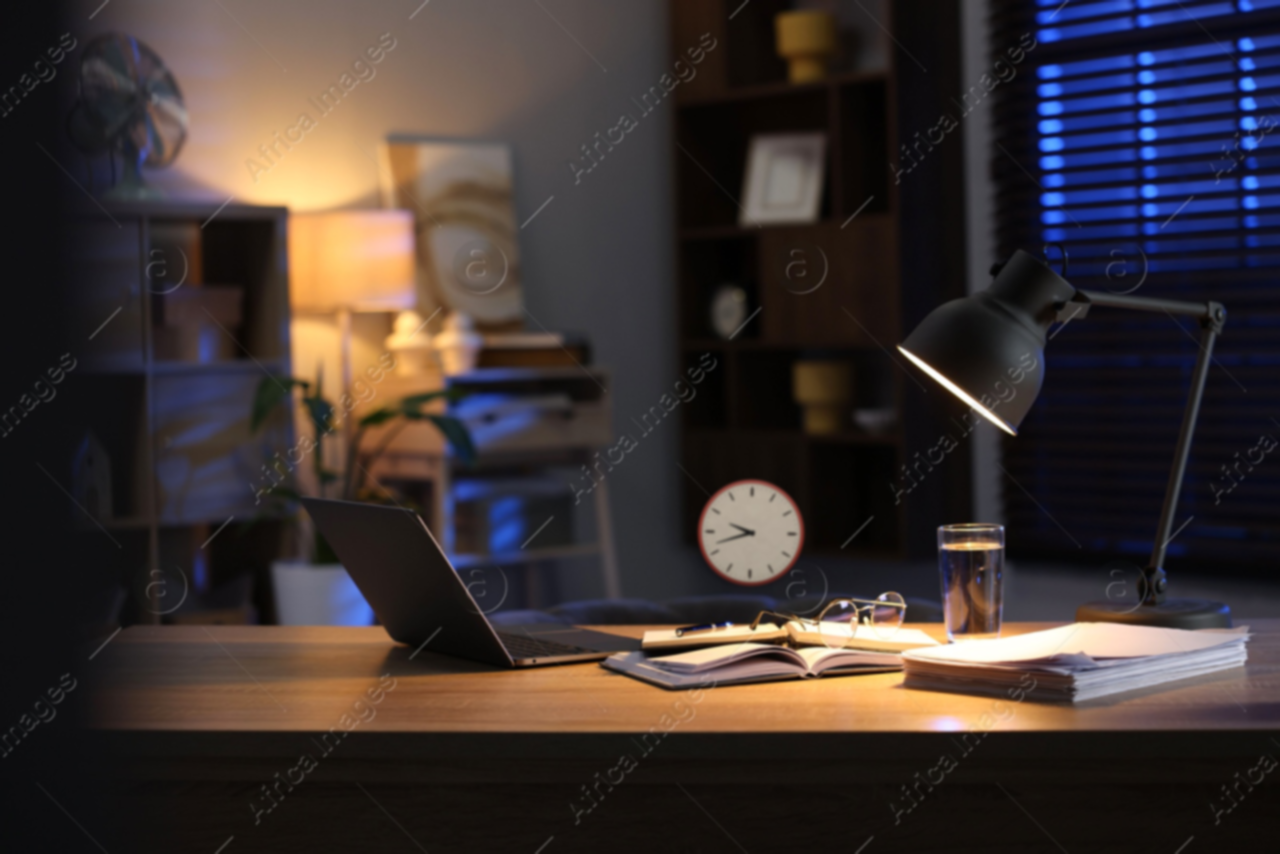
9:42
